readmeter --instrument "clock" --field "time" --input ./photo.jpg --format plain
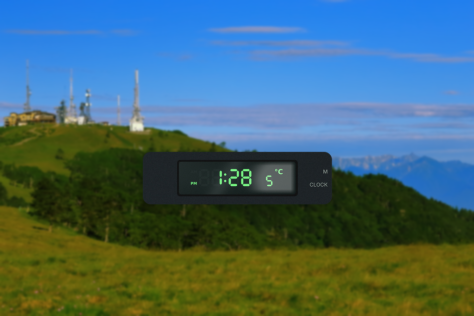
1:28
